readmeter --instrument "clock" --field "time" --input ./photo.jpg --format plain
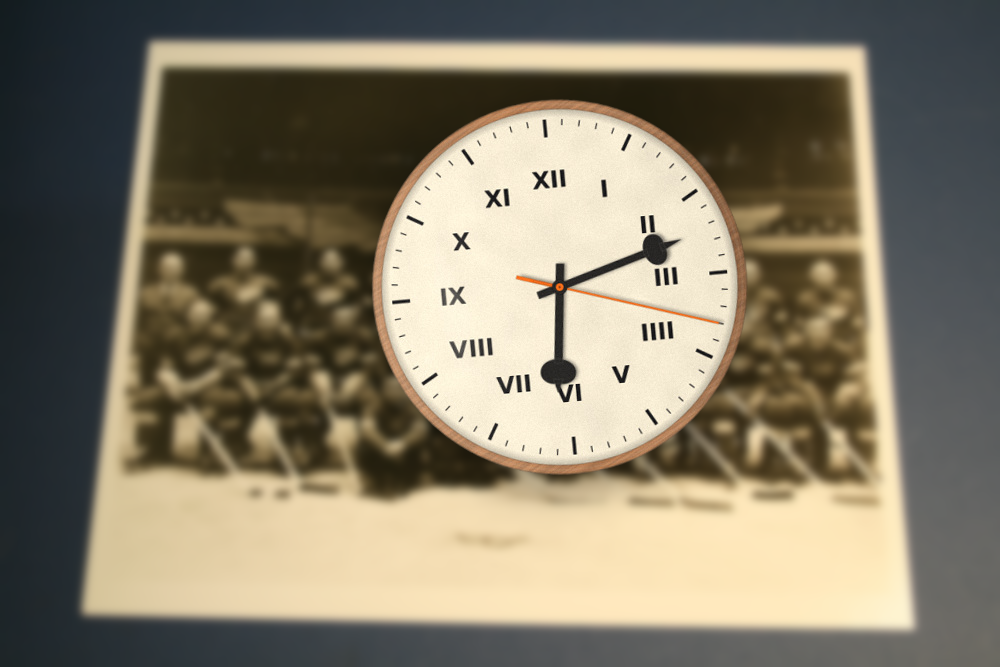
6:12:18
